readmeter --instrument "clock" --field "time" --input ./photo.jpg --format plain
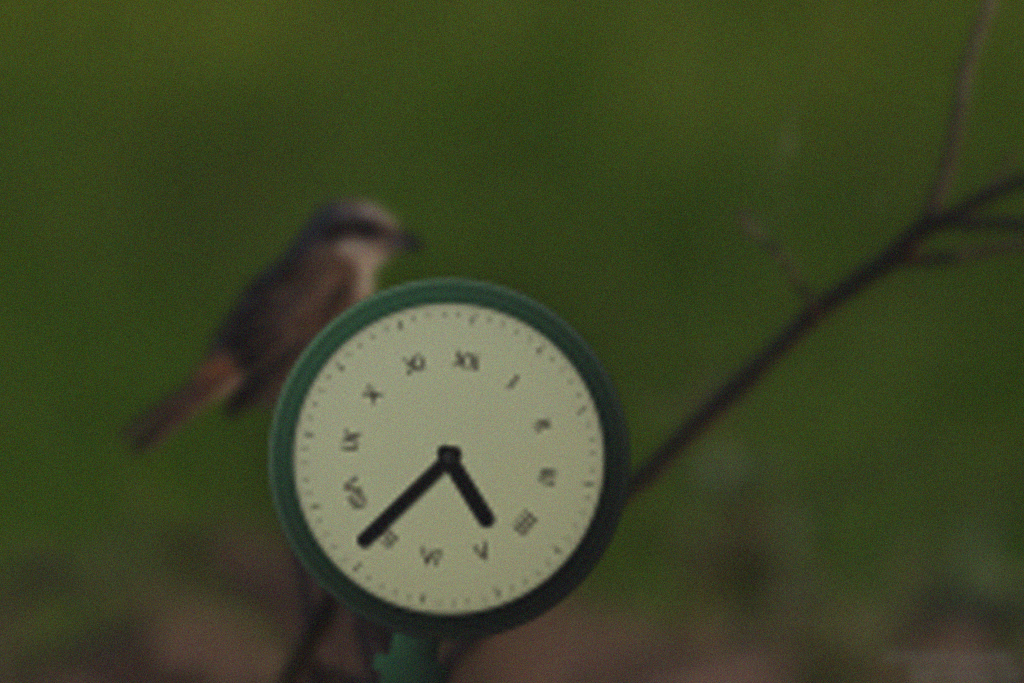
4:36
